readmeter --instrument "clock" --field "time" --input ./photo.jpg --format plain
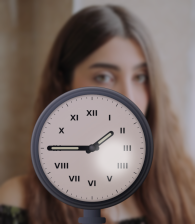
1:45
